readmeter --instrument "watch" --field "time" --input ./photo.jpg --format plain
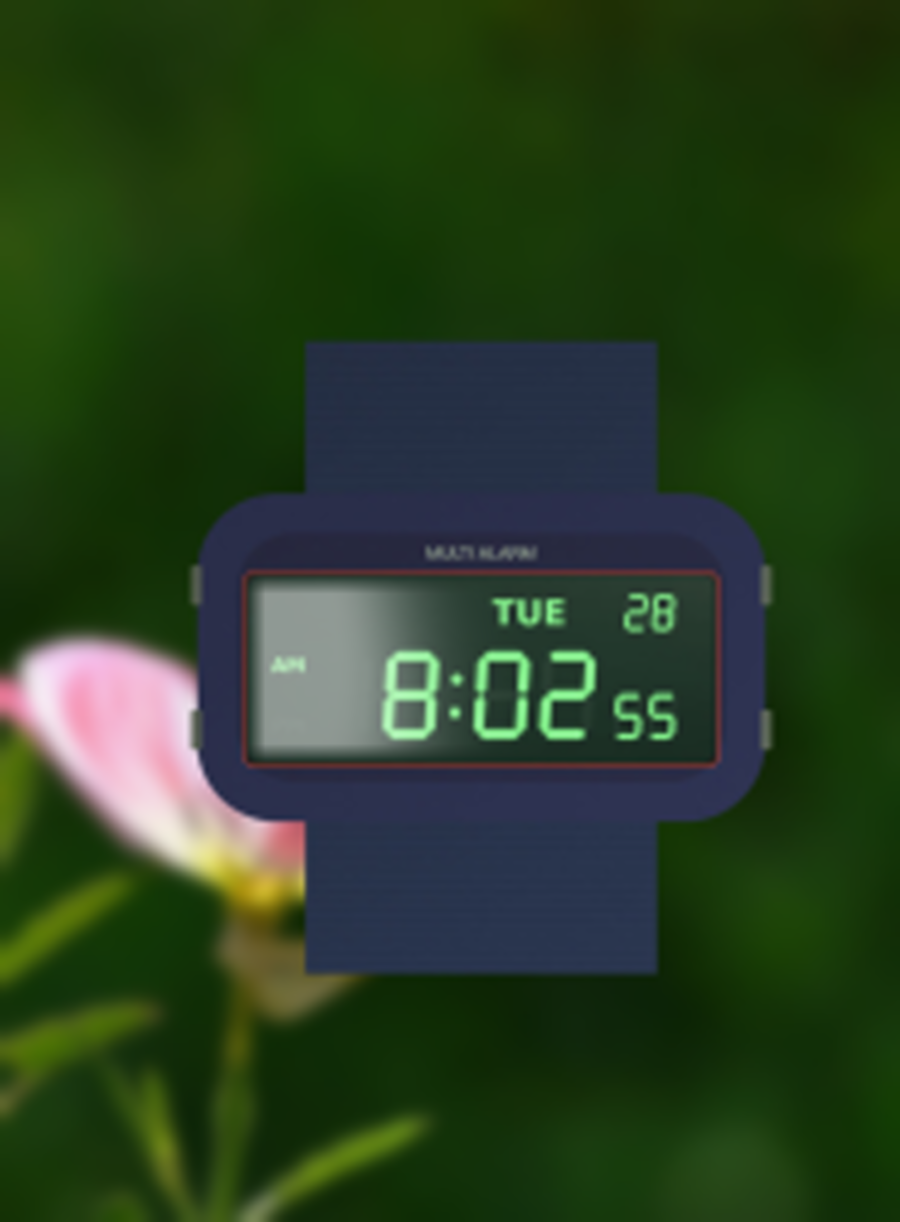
8:02:55
